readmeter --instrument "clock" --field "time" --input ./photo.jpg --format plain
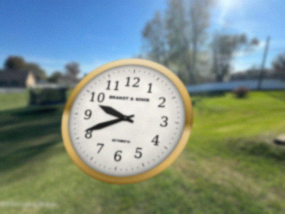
9:41
